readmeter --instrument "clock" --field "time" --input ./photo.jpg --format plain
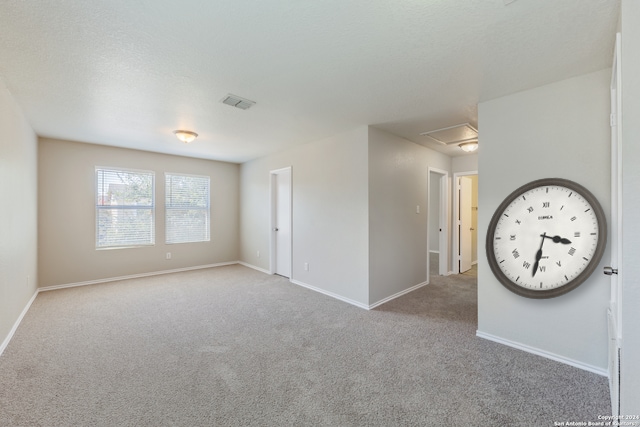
3:32
